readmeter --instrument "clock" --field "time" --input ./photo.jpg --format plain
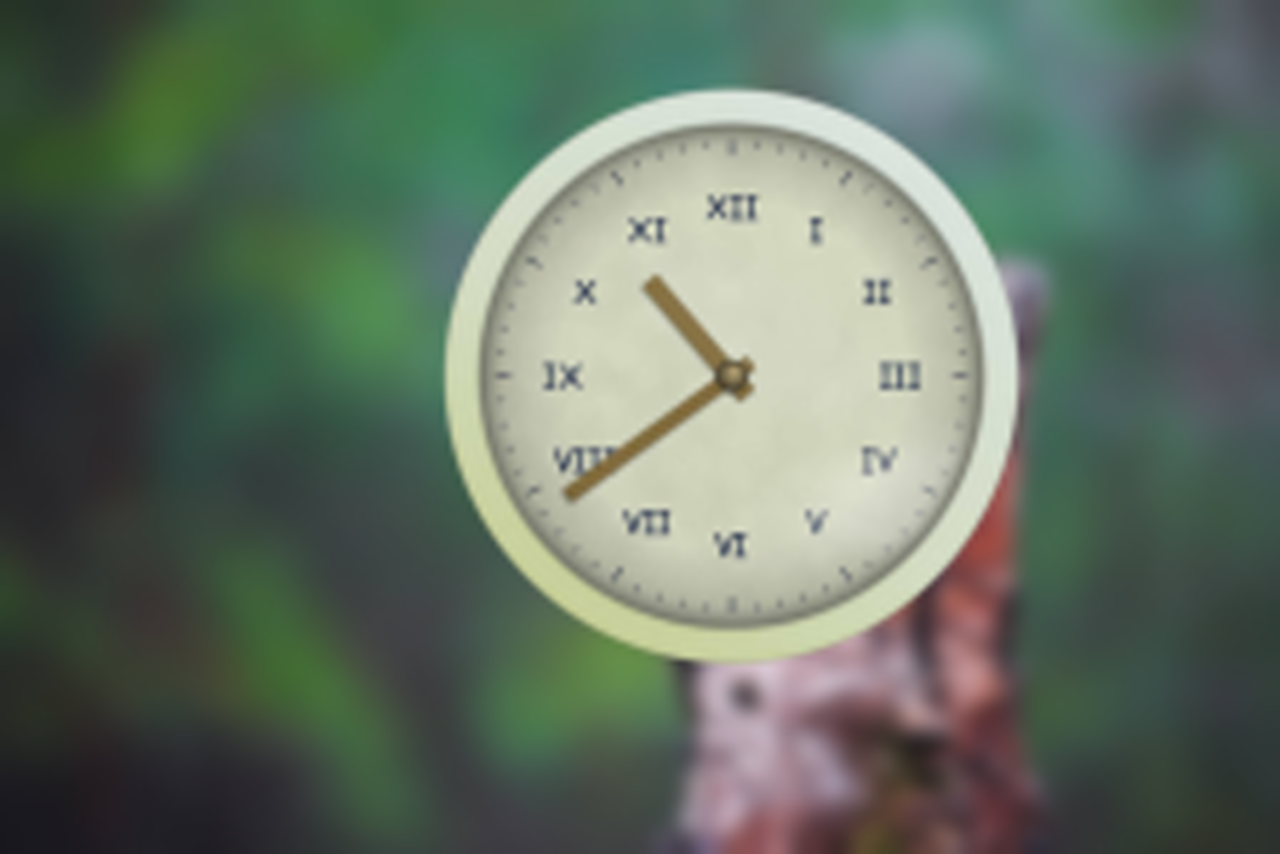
10:39
